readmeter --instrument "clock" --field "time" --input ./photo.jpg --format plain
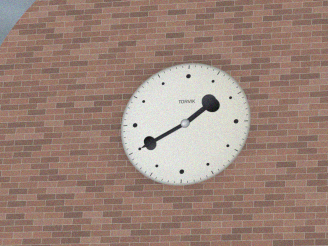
1:40
